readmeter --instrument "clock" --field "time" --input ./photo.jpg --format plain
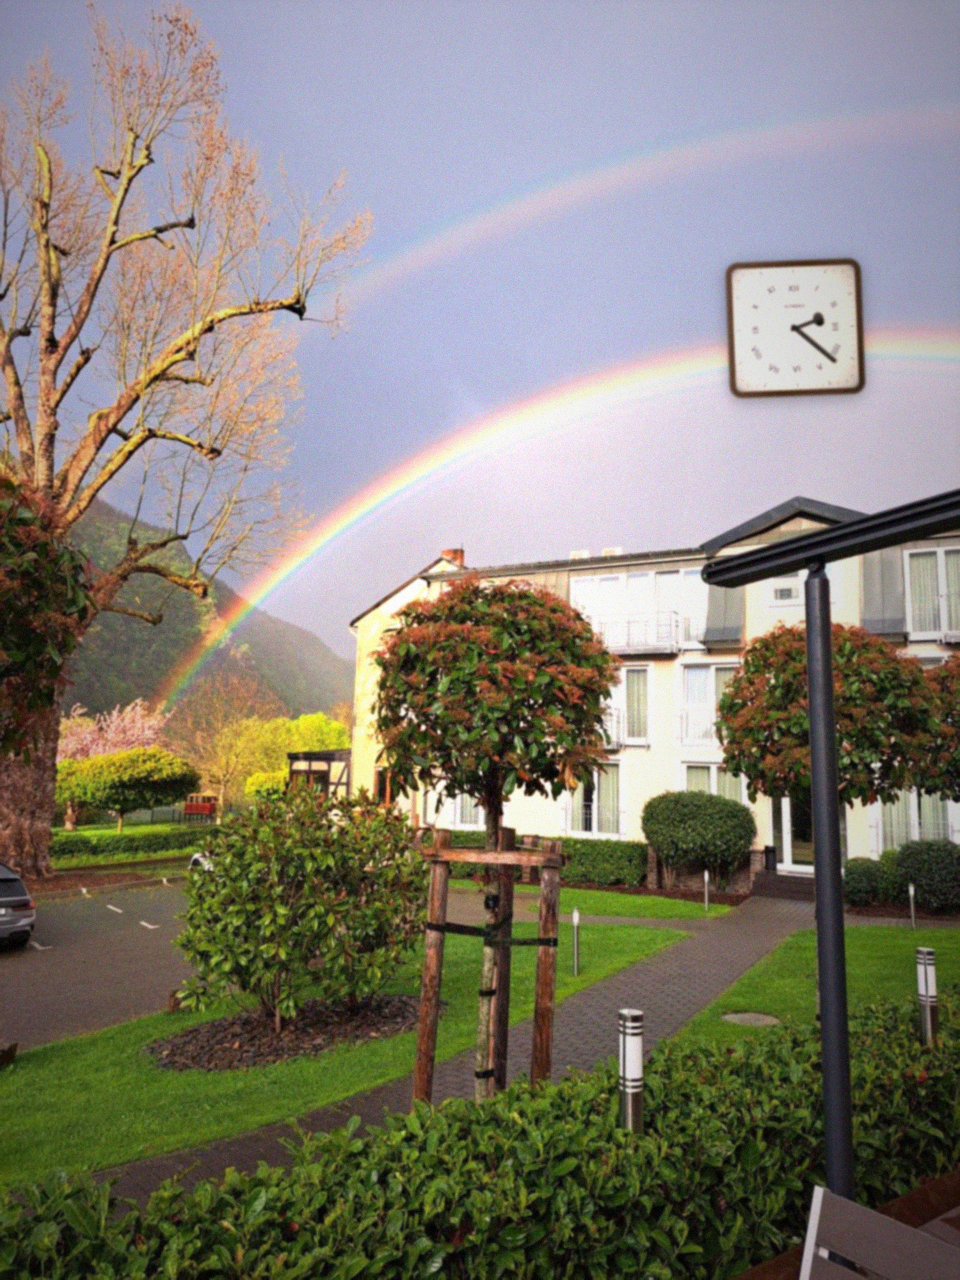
2:22
